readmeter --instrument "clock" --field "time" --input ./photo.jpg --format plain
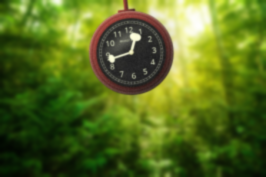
12:43
